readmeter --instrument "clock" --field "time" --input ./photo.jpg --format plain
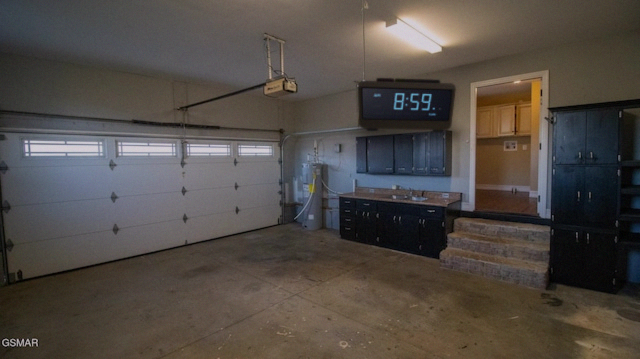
8:59
